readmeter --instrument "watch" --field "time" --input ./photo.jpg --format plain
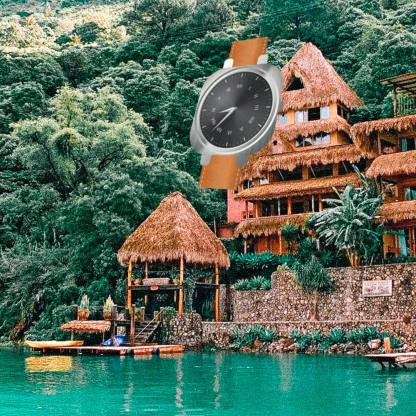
8:37
